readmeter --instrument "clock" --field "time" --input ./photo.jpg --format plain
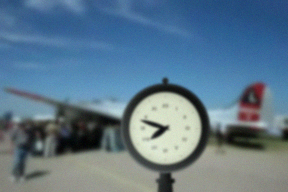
7:48
